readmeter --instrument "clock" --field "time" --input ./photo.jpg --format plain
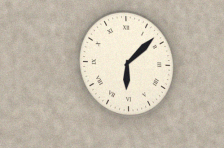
6:08
